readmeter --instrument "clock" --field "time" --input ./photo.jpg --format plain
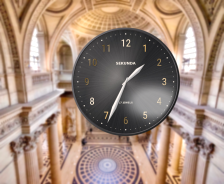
1:34
